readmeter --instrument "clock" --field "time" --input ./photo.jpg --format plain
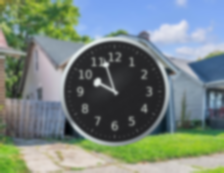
9:57
